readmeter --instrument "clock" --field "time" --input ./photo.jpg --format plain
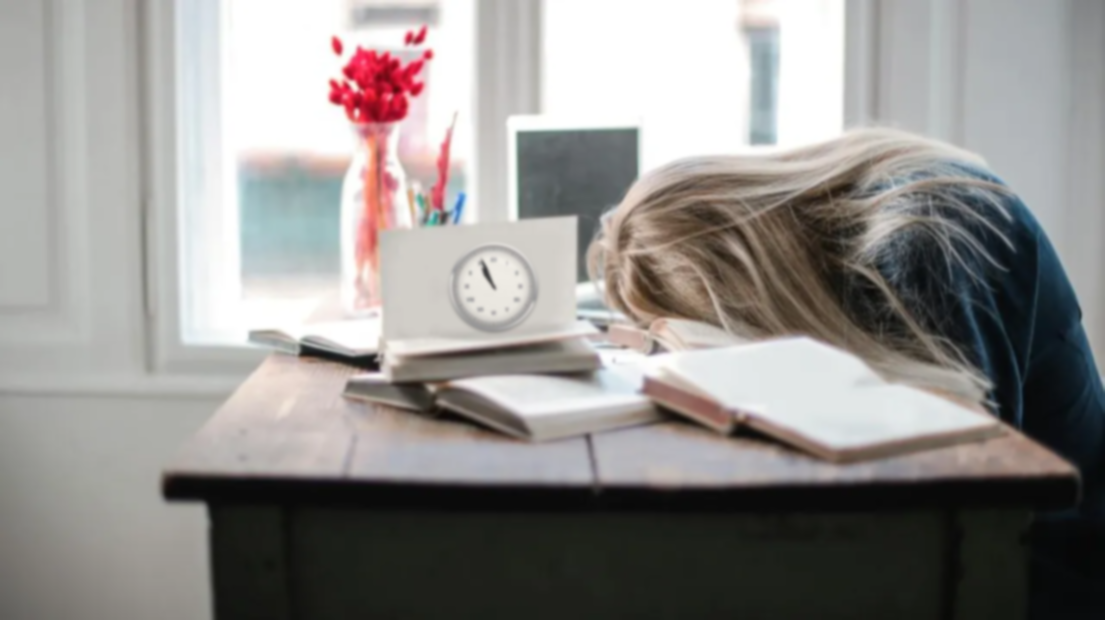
10:56
